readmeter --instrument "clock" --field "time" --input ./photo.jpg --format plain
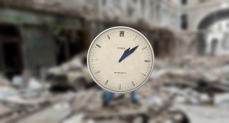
1:08
